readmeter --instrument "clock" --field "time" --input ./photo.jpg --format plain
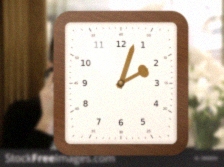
2:03
